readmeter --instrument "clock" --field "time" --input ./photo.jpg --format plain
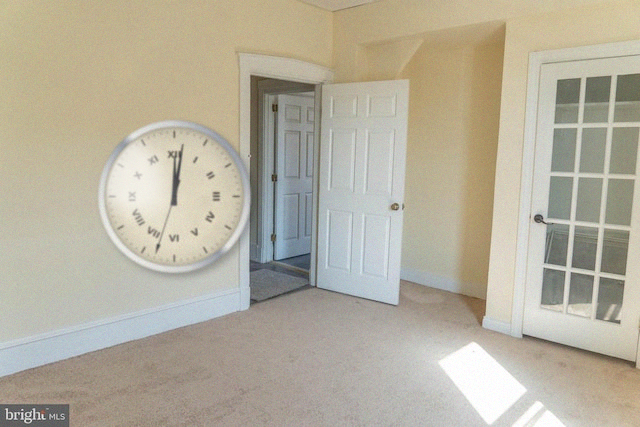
12:01:33
